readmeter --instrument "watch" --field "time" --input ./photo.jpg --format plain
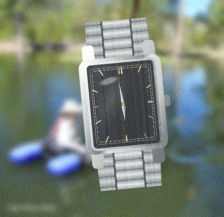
5:59
